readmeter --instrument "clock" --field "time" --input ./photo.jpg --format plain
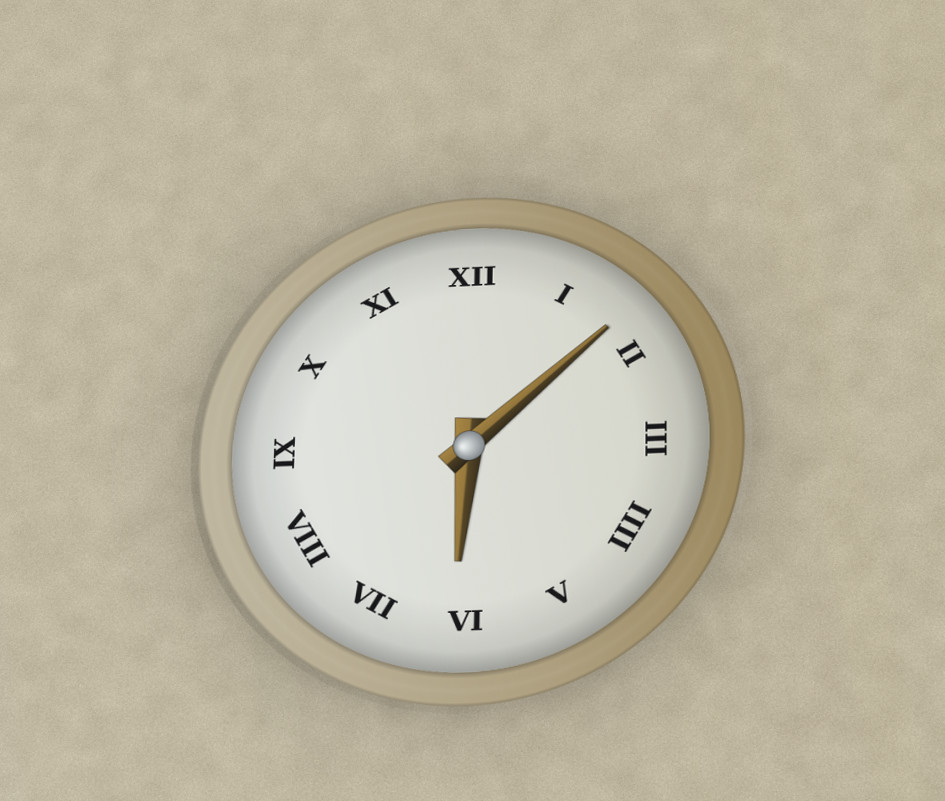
6:08
